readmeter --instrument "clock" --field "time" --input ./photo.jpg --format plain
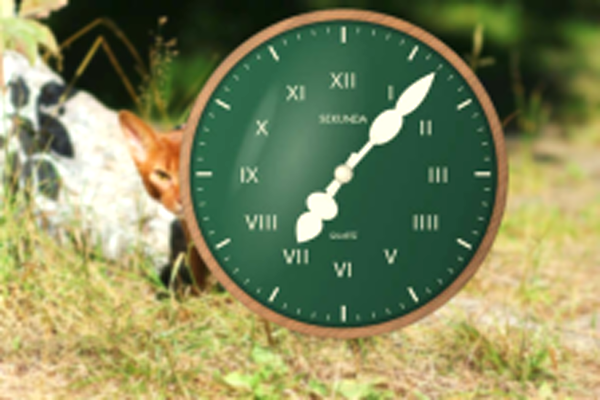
7:07
